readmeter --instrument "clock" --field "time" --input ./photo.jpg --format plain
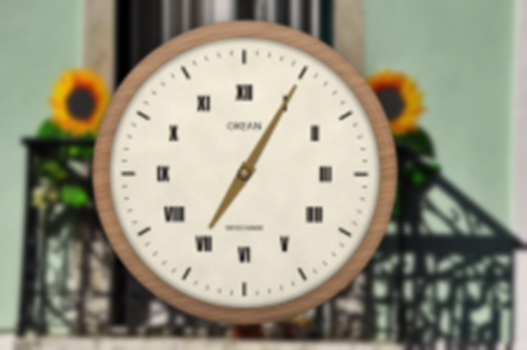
7:05
